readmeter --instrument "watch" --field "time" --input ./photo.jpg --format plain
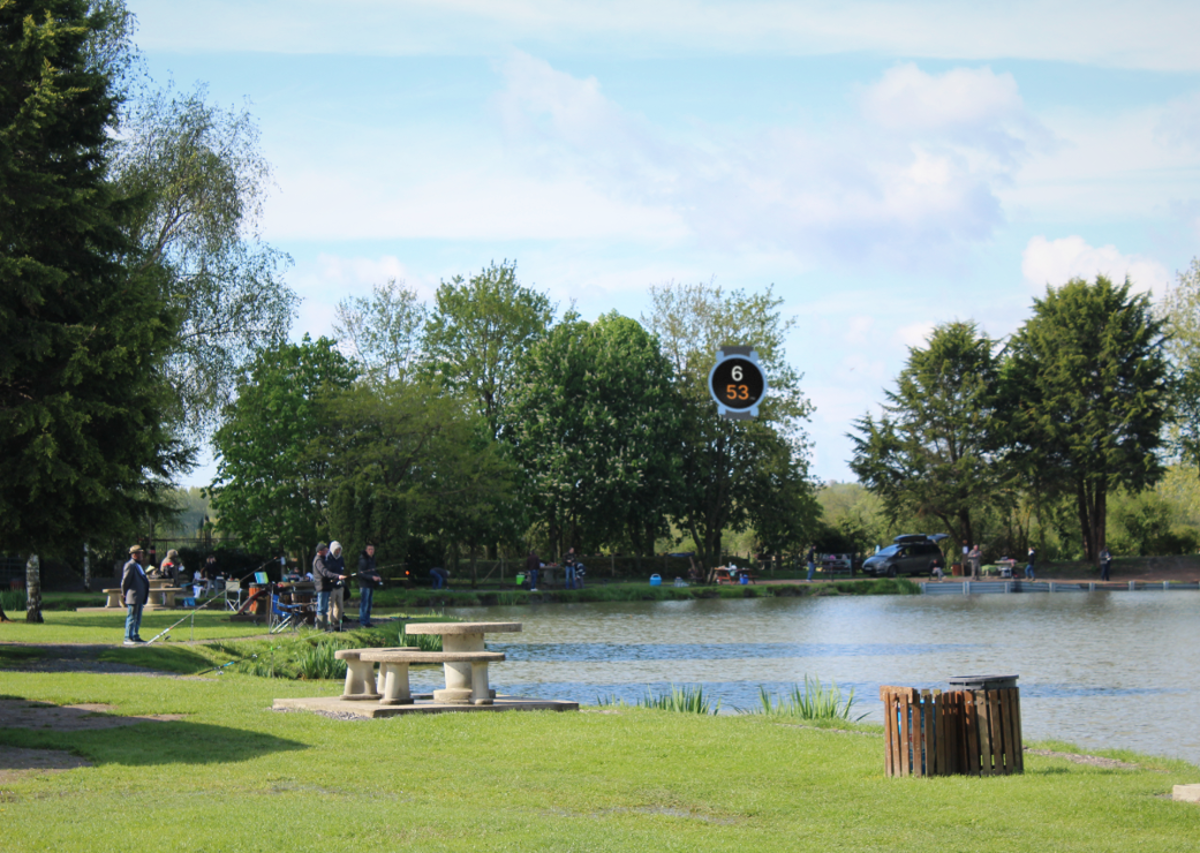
6:53
